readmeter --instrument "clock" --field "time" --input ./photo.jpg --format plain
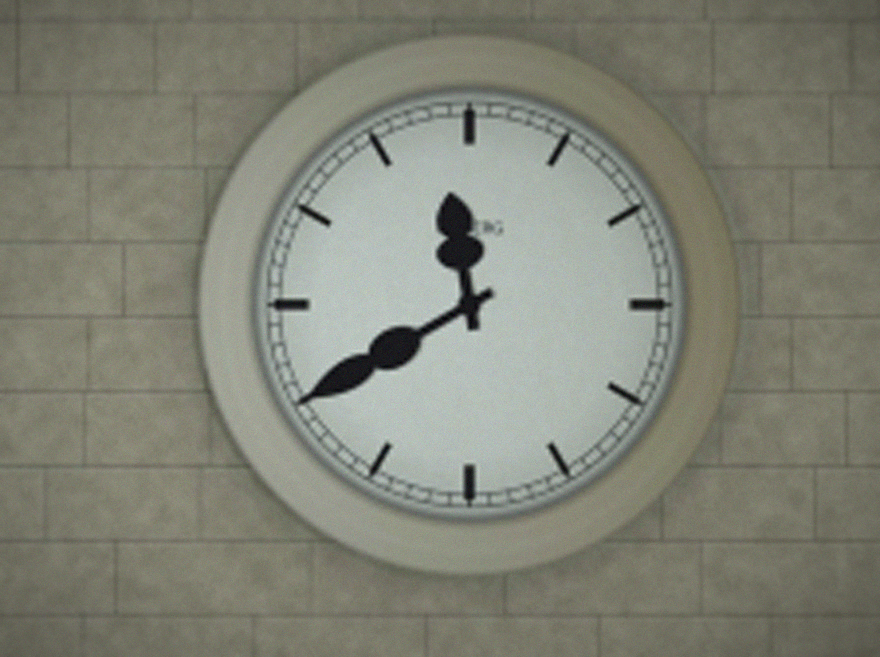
11:40
